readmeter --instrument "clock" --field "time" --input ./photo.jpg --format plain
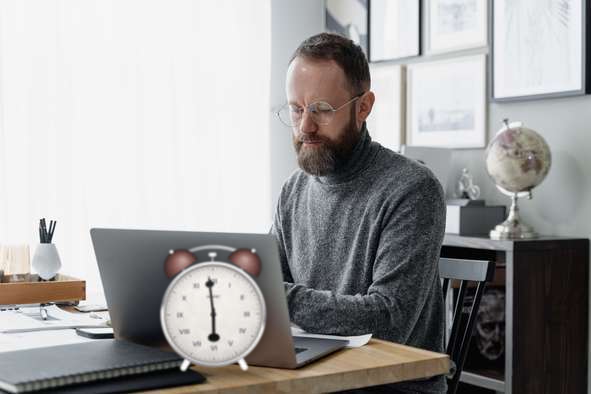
5:59
